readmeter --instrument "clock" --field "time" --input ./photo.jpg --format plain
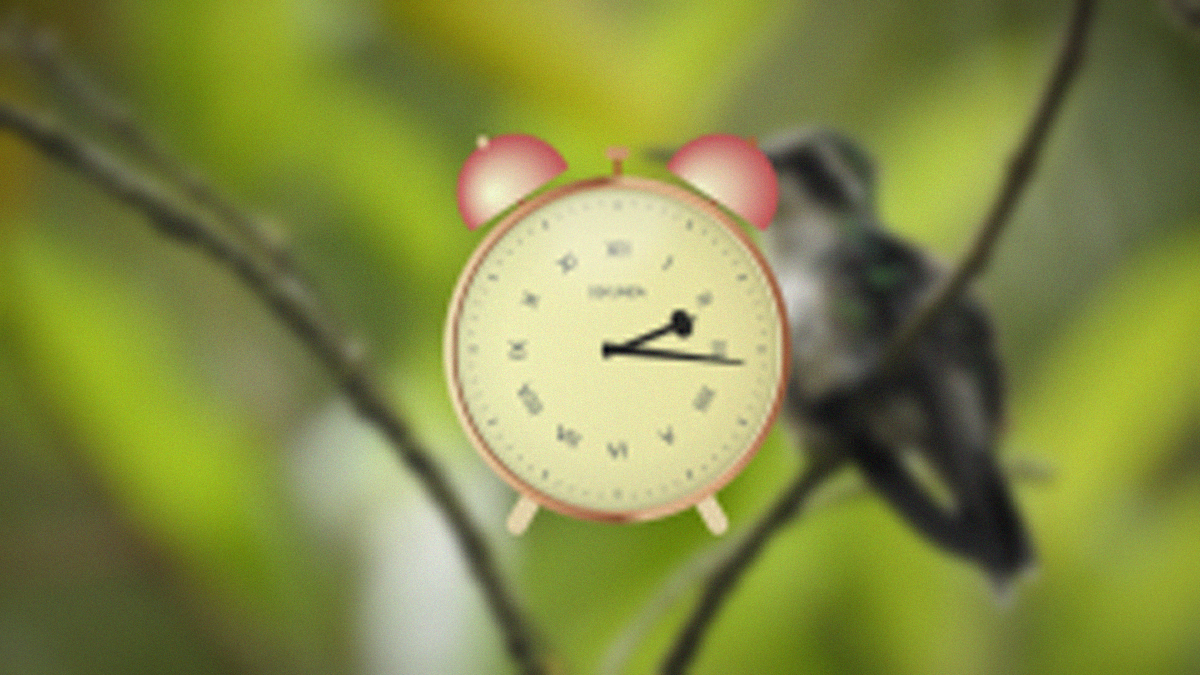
2:16
